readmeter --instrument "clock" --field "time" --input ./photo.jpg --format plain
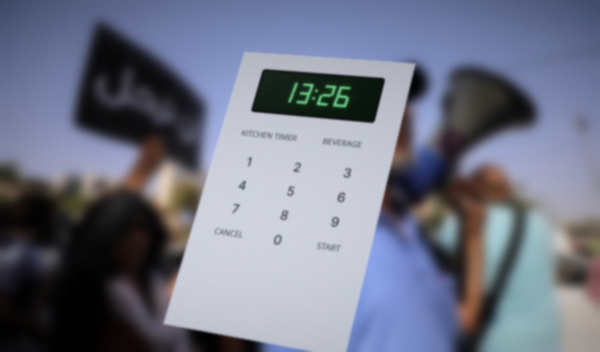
13:26
